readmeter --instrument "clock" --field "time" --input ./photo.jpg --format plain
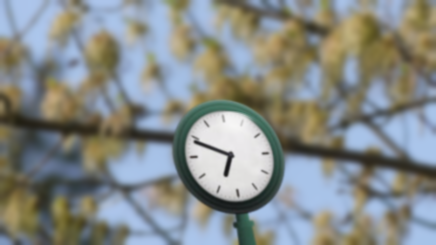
6:49
